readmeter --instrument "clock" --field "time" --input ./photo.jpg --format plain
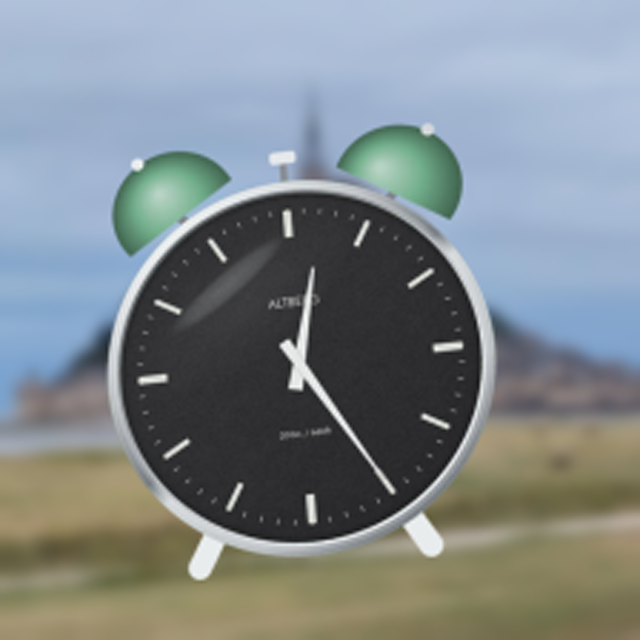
12:25
